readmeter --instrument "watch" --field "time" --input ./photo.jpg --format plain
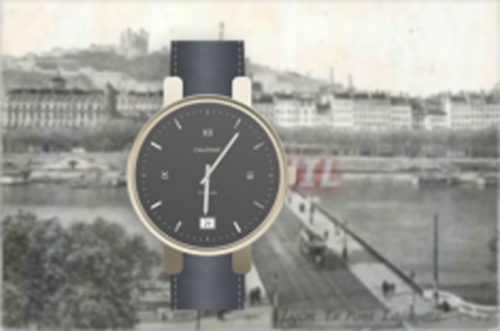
6:06
